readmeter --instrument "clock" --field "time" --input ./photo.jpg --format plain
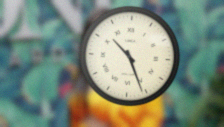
10:26
